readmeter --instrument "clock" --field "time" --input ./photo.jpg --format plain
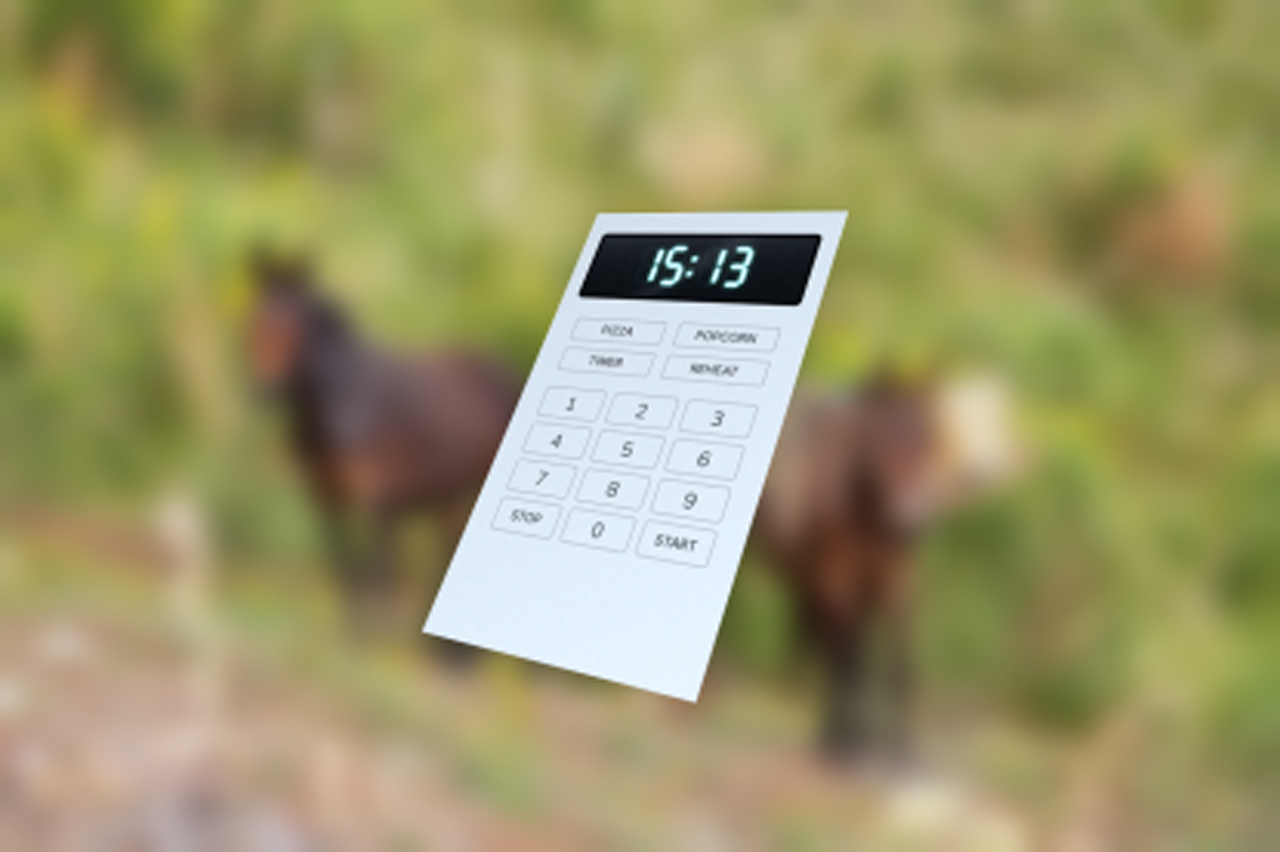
15:13
